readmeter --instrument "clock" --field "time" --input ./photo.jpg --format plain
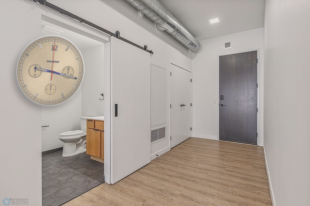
9:17
